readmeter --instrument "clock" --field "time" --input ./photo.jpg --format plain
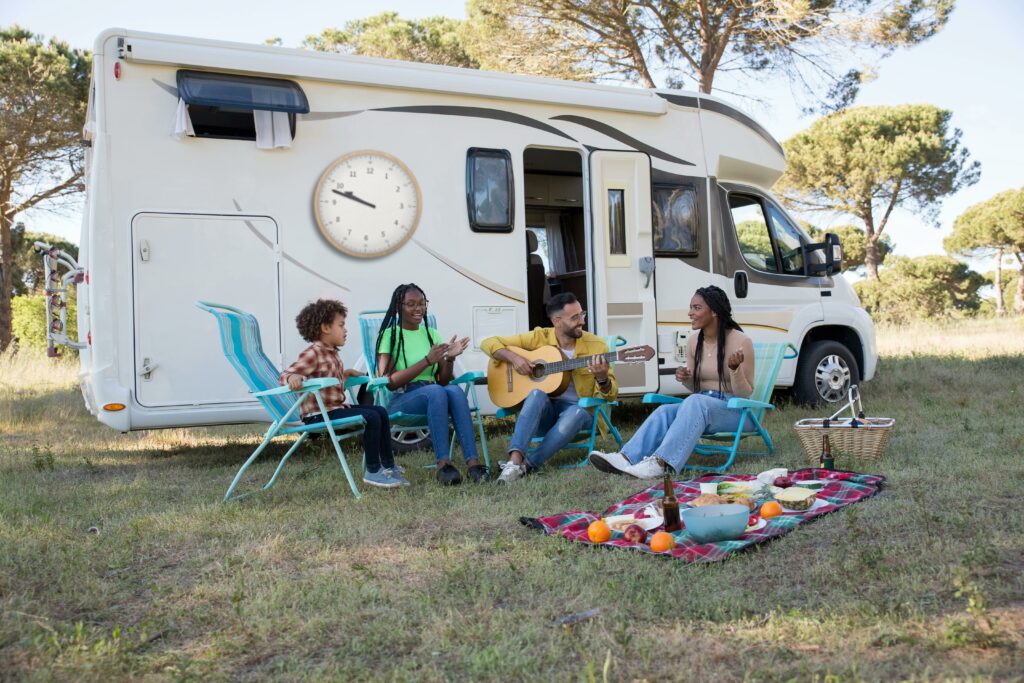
9:48
